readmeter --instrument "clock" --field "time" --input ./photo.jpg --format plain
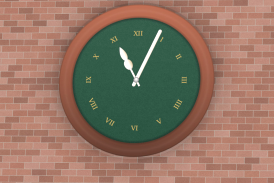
11:04
